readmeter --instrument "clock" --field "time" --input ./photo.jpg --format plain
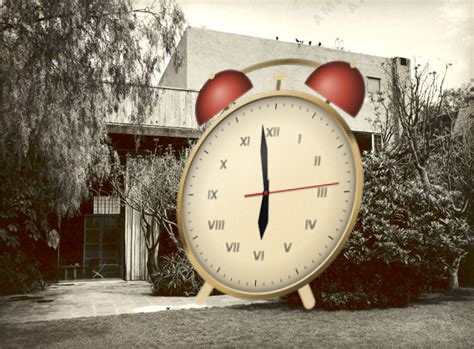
5:58:14
